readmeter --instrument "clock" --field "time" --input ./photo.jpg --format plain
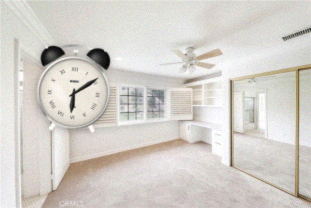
6:09
